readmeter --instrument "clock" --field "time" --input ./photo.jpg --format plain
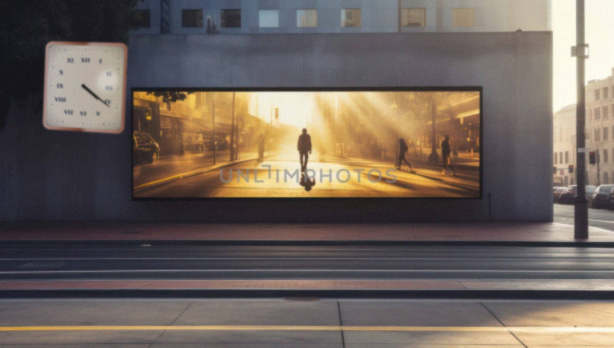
4:21
